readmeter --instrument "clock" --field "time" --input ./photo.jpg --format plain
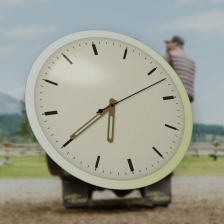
6:40:12
